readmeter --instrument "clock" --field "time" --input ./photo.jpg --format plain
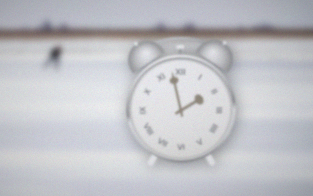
1:58
